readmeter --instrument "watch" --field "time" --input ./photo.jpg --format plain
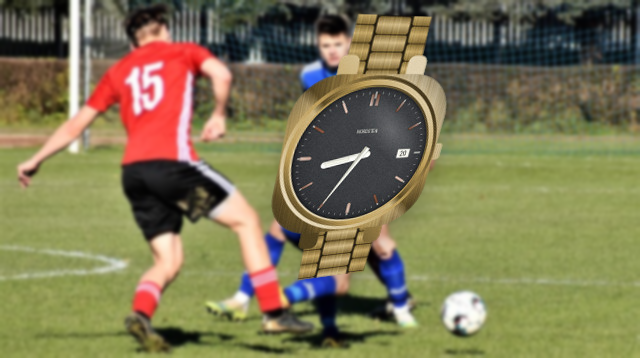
8:35
